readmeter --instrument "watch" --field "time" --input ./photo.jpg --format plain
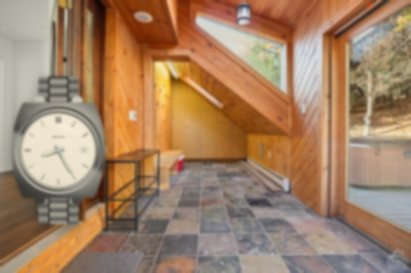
8:25
